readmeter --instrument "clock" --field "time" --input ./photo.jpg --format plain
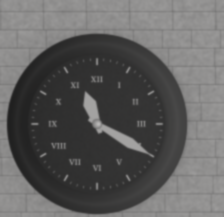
11:20
